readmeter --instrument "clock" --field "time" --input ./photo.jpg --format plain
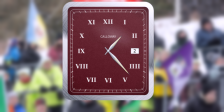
1:23
